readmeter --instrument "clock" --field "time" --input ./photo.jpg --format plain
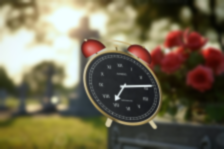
7:14
